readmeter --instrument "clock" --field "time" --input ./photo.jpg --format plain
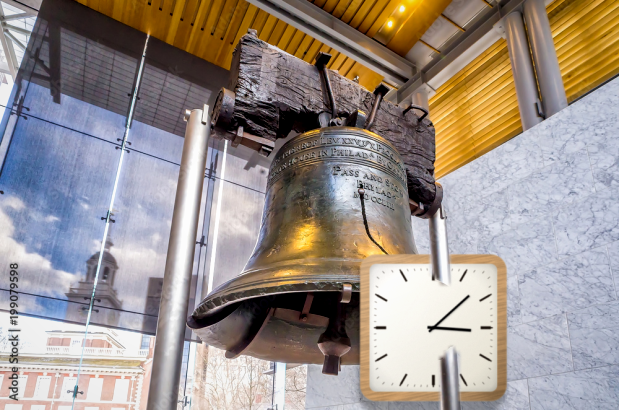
3:08
